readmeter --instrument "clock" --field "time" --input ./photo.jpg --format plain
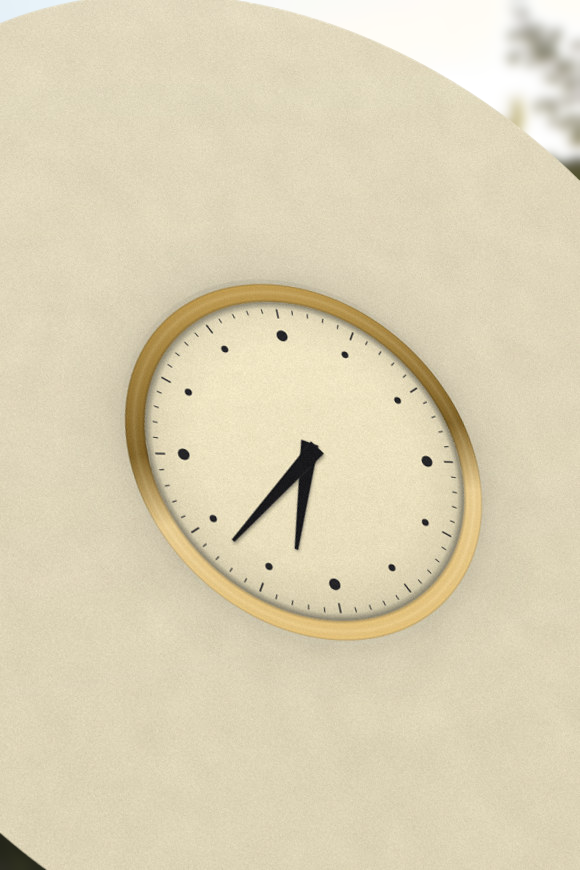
6:38
